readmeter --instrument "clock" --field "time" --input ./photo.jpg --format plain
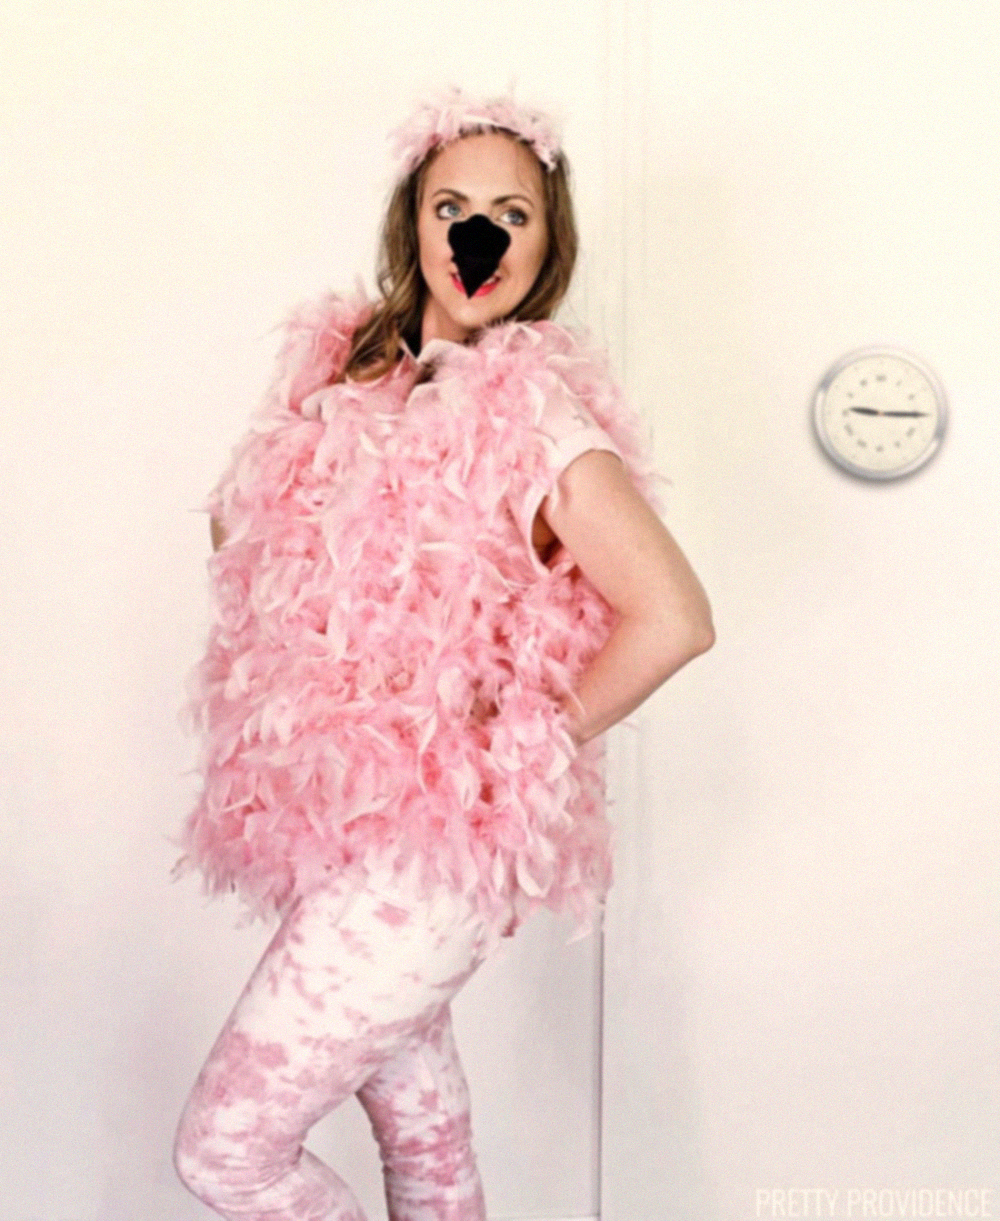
9:15
